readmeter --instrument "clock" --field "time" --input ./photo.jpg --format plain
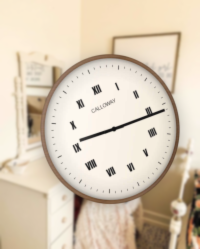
9:16
